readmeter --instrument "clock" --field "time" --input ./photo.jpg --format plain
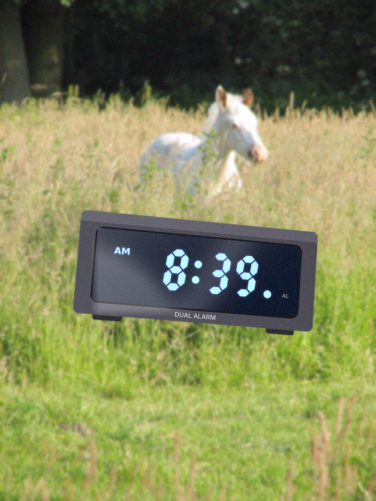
8:39
